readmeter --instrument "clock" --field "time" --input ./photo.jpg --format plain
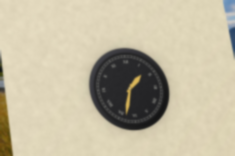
1:33
